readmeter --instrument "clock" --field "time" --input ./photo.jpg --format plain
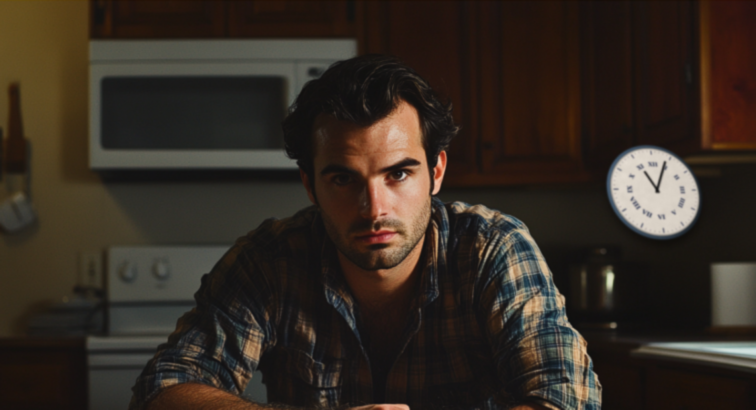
11:04
